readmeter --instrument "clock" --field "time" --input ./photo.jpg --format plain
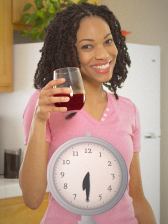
6:30
